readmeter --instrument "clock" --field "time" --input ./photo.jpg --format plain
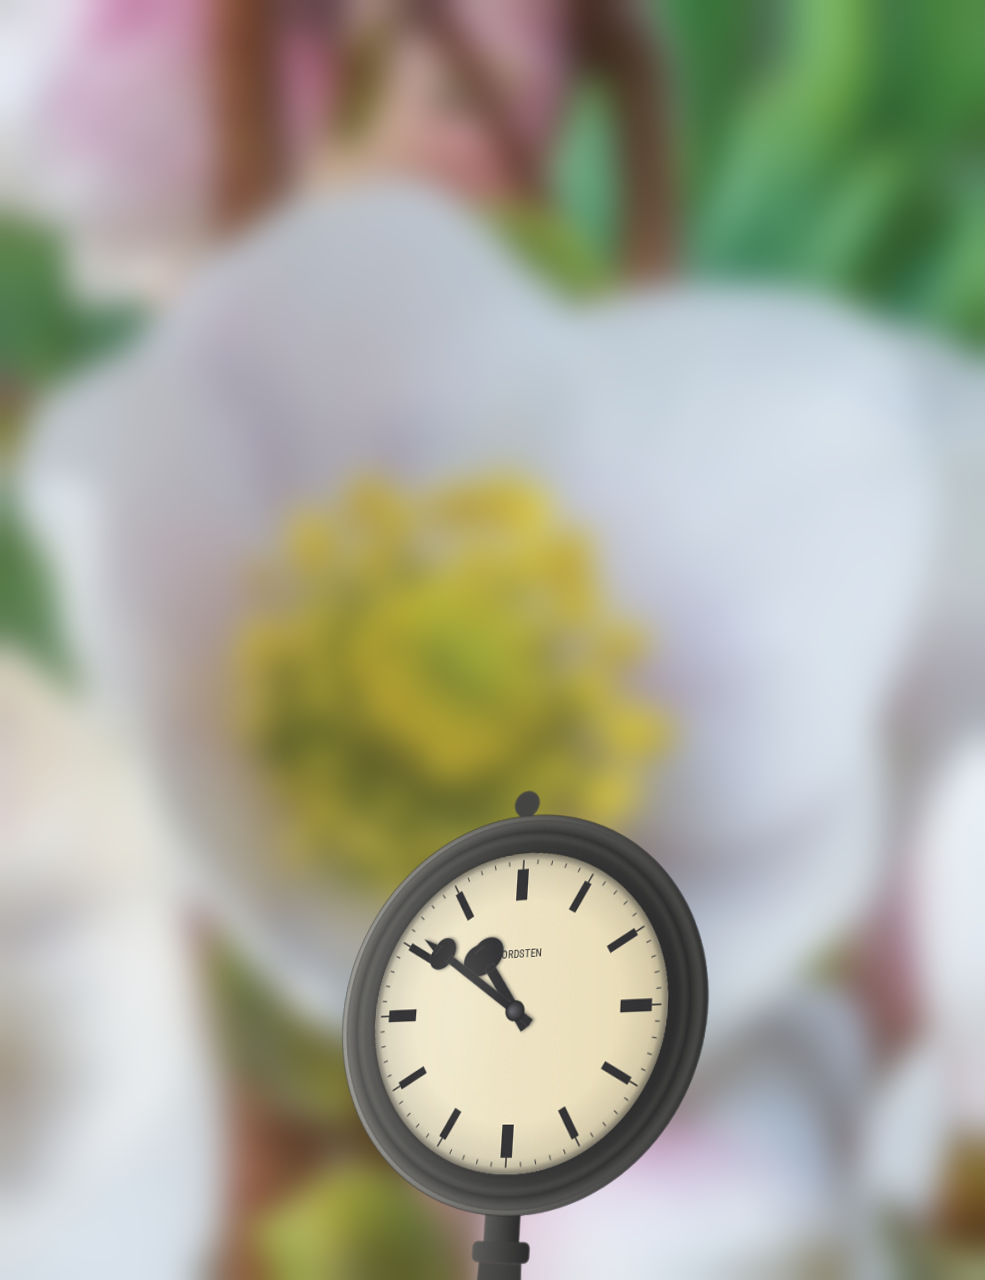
10:51
